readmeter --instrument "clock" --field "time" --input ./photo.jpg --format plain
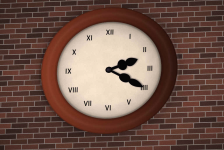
2:20
